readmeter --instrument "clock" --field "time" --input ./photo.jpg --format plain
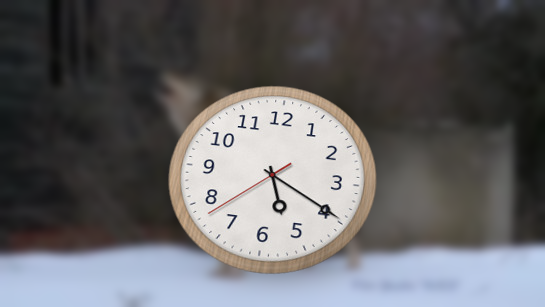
5:19:38
